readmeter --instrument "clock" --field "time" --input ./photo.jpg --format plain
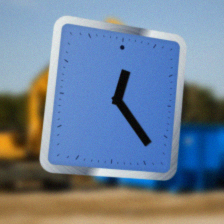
12:23
